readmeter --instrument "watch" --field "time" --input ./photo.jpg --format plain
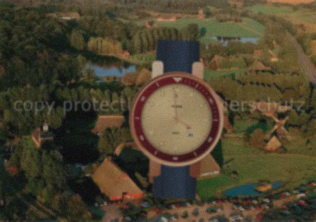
3:59
